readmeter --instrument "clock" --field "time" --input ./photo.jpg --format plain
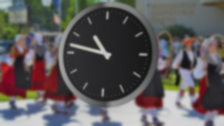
10:47
